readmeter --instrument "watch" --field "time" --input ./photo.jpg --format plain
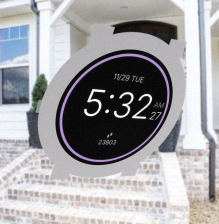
5:32:27
